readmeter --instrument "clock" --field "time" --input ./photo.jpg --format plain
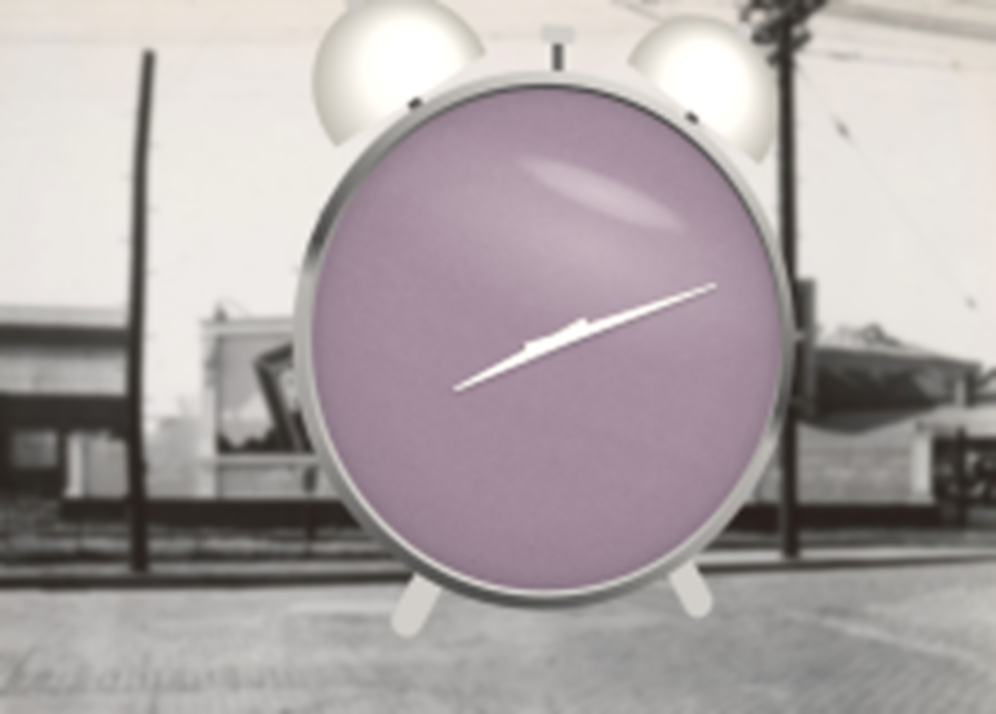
8:12
